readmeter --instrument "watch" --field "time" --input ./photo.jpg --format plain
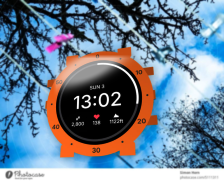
13:02
